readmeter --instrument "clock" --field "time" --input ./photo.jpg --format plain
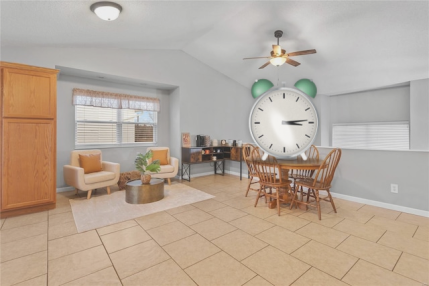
3:14
